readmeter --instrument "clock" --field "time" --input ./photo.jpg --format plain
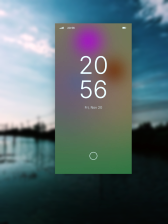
20:56
